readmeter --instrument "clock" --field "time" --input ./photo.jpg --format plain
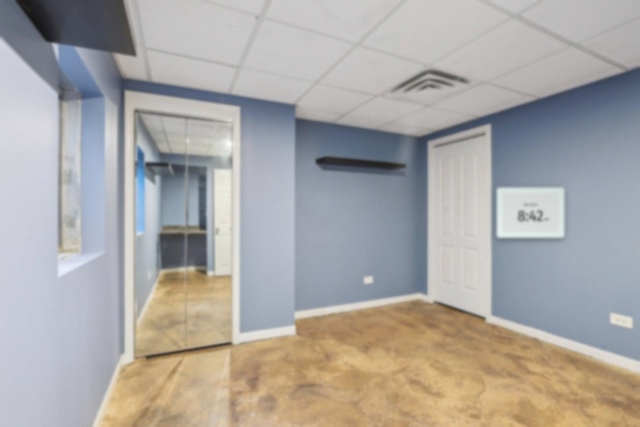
8:42
